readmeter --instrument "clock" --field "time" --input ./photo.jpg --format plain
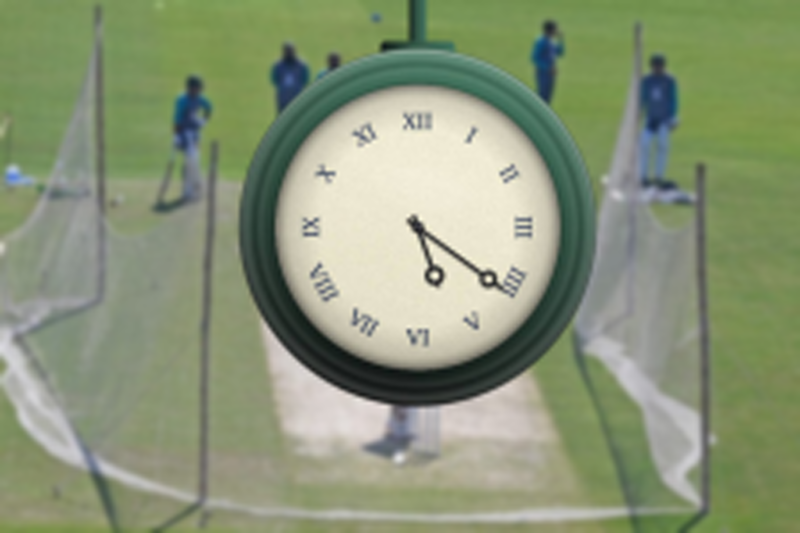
5:21
